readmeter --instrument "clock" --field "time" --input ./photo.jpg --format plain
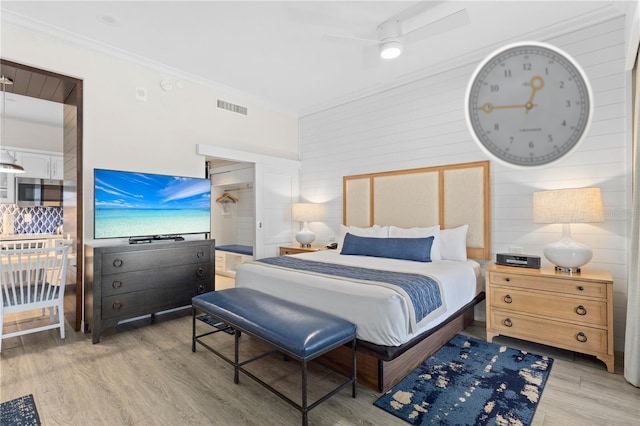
12:45
